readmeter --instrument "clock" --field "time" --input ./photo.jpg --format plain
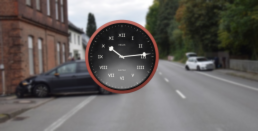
10:14
